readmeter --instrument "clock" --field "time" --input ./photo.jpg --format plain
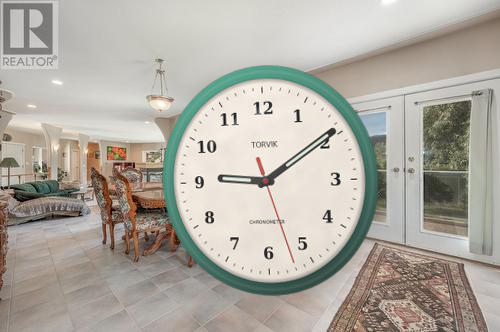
9:09:27
